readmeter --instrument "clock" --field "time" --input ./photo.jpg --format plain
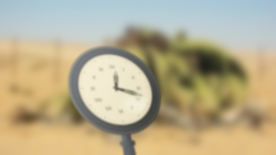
12:18
